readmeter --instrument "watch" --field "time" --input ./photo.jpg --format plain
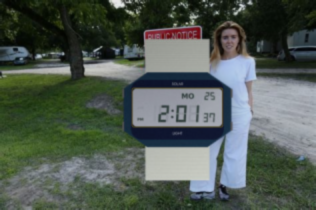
2:01
